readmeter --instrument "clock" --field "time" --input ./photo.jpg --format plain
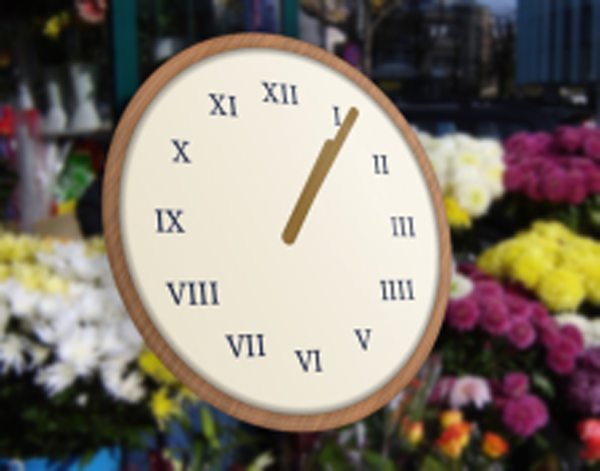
1:06
